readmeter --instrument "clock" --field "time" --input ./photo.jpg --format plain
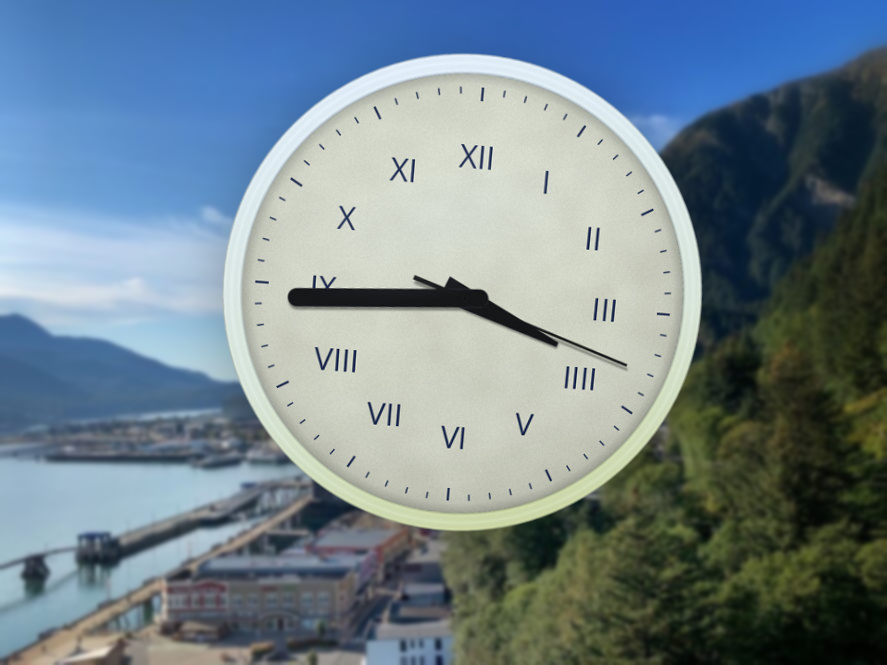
3:44:18
